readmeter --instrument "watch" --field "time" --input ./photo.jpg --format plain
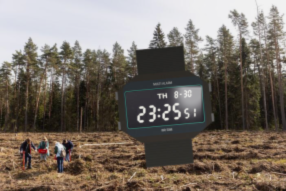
23:25:51
